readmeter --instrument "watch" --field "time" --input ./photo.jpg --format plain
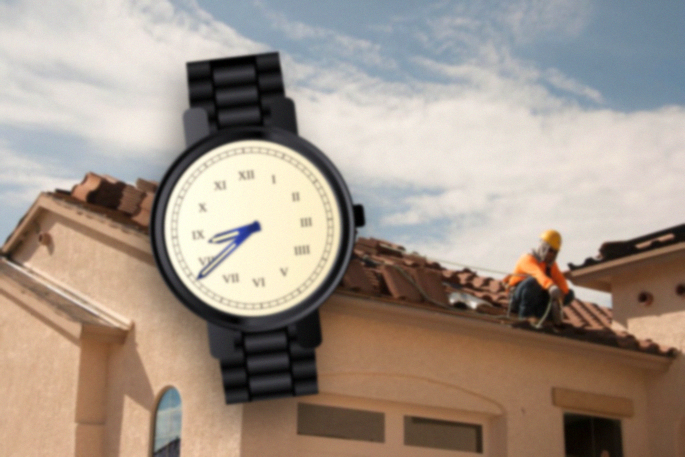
8:39
